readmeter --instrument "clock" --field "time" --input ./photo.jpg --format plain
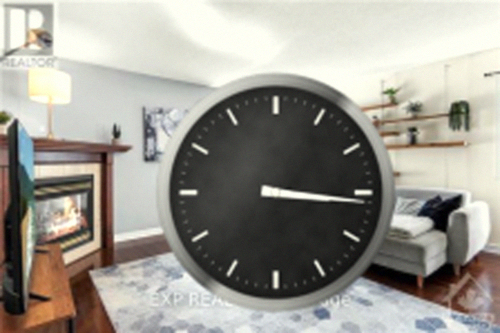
3:16
